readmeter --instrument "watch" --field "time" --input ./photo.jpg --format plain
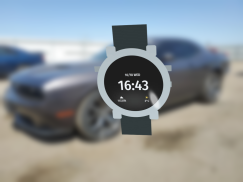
16:43
